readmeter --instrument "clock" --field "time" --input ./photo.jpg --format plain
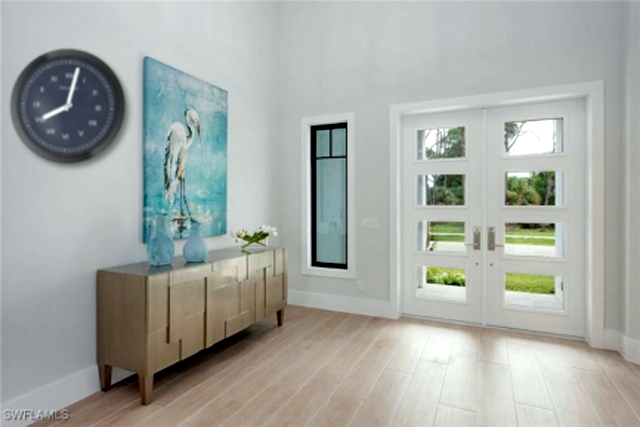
8:02
